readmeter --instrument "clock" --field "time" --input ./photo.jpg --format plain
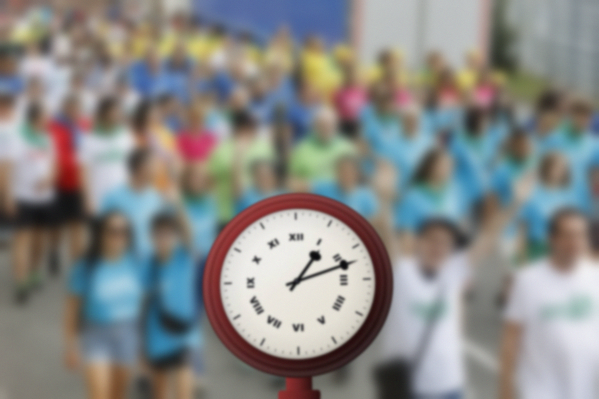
1:12
